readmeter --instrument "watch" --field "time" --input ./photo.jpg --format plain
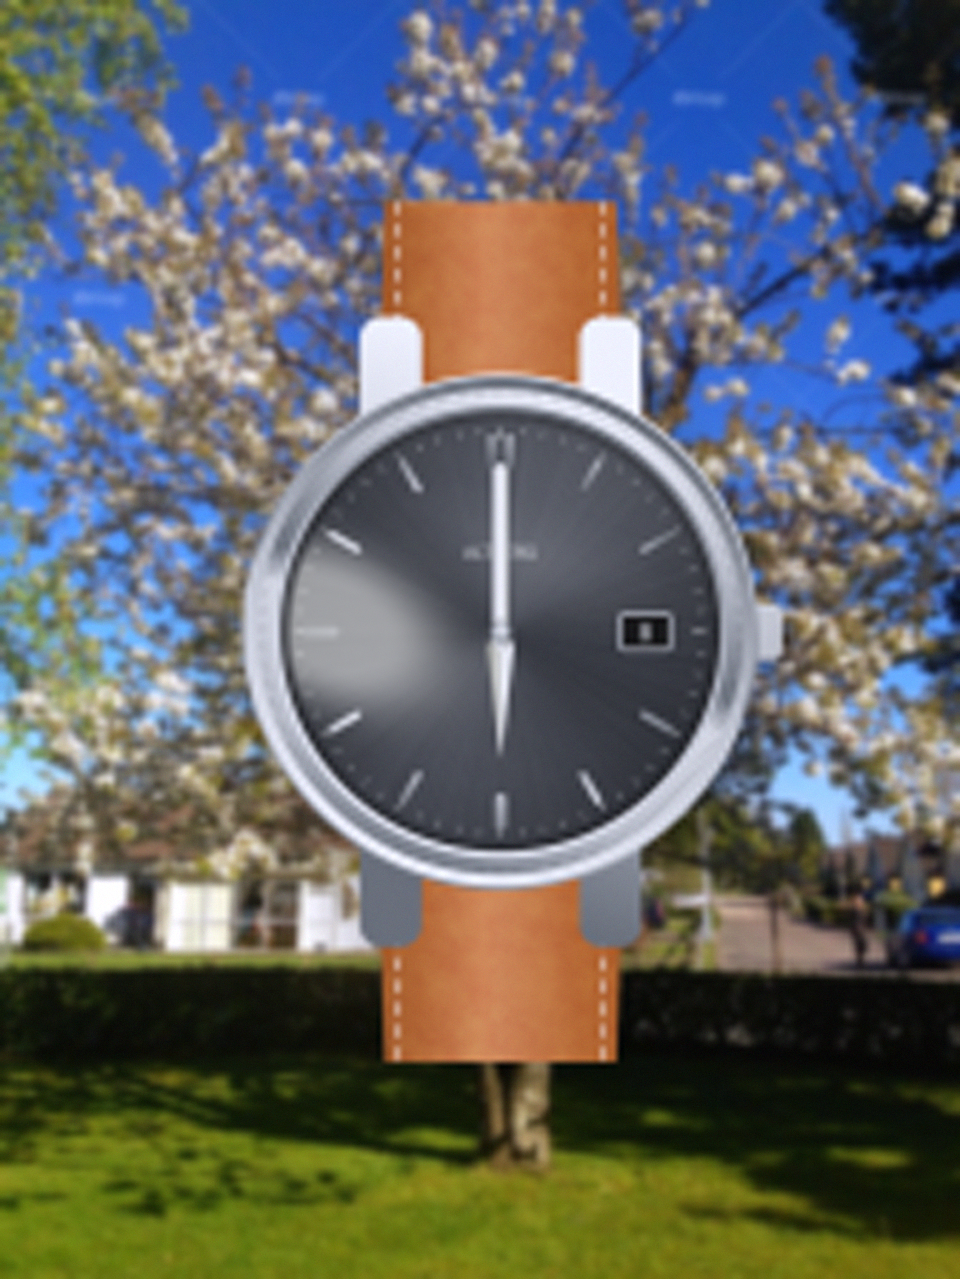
6:00
